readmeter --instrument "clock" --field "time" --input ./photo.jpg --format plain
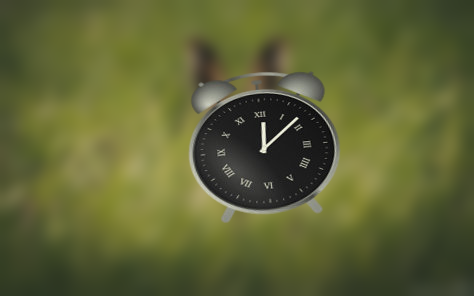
12:08
